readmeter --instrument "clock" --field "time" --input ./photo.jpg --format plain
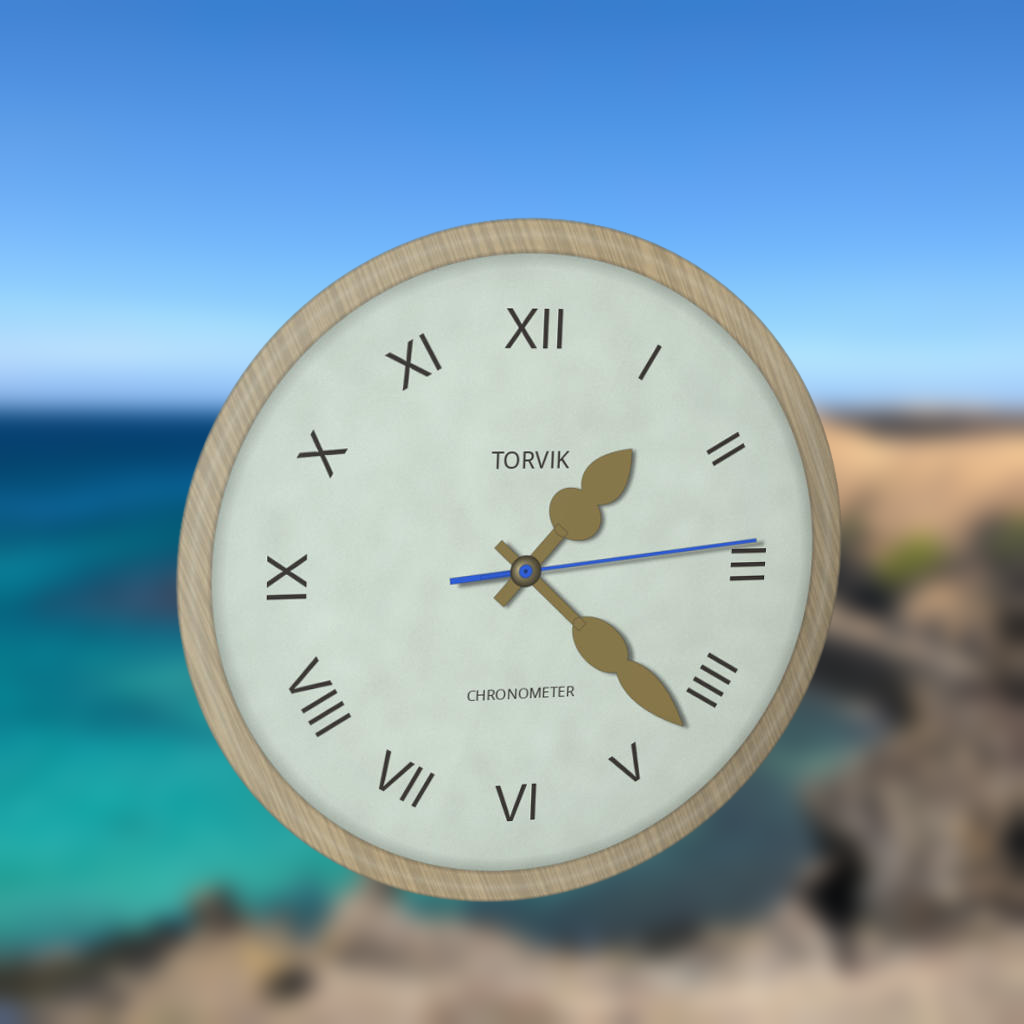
1:22:14
